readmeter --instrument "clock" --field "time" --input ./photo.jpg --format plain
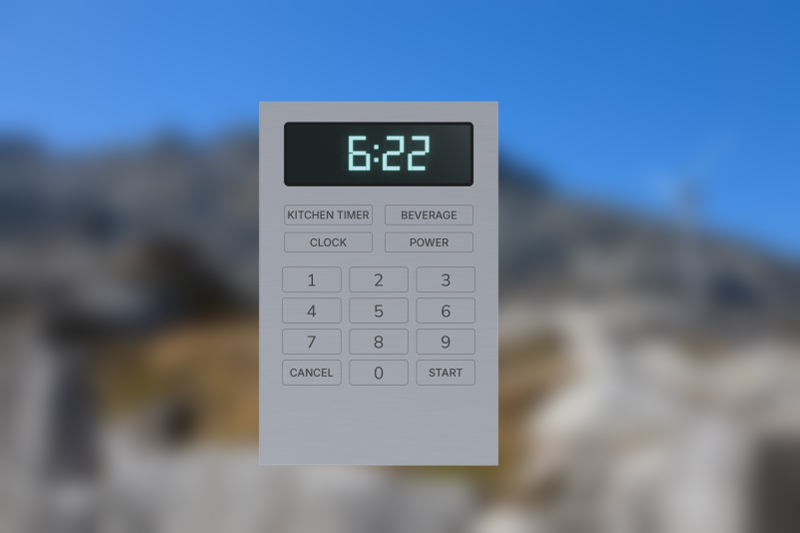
6:22
